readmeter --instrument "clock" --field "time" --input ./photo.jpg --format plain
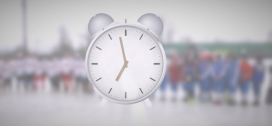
6:58
